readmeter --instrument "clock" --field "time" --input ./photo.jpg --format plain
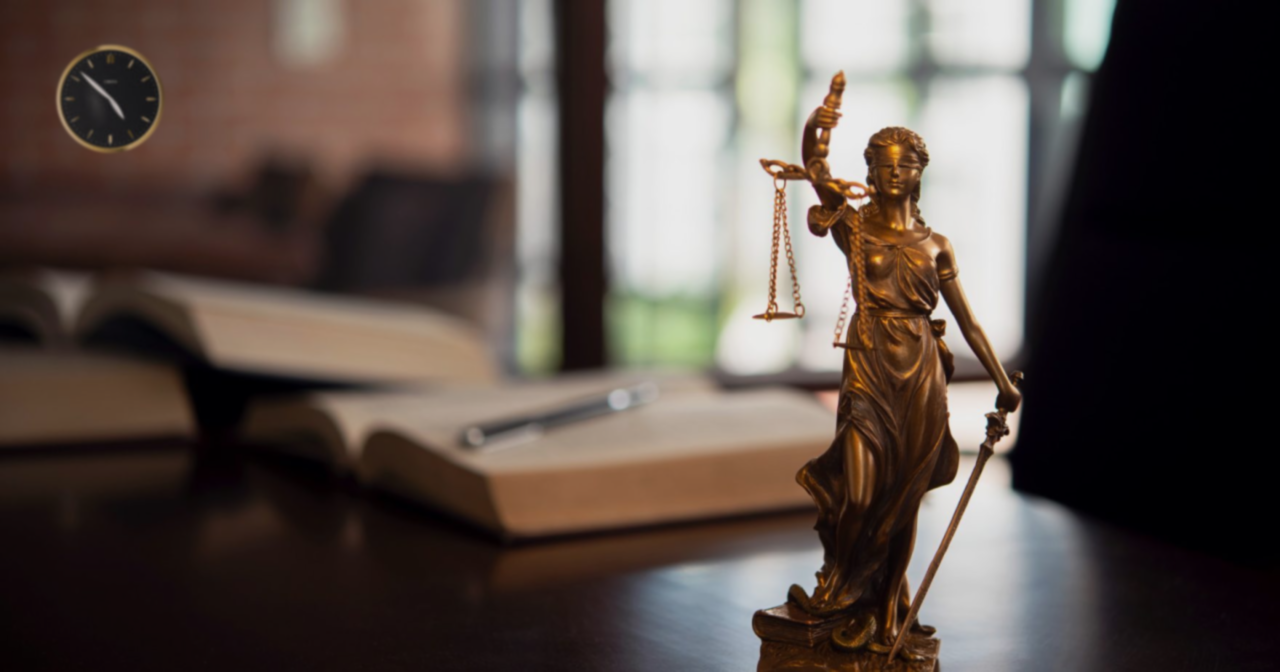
4:52
